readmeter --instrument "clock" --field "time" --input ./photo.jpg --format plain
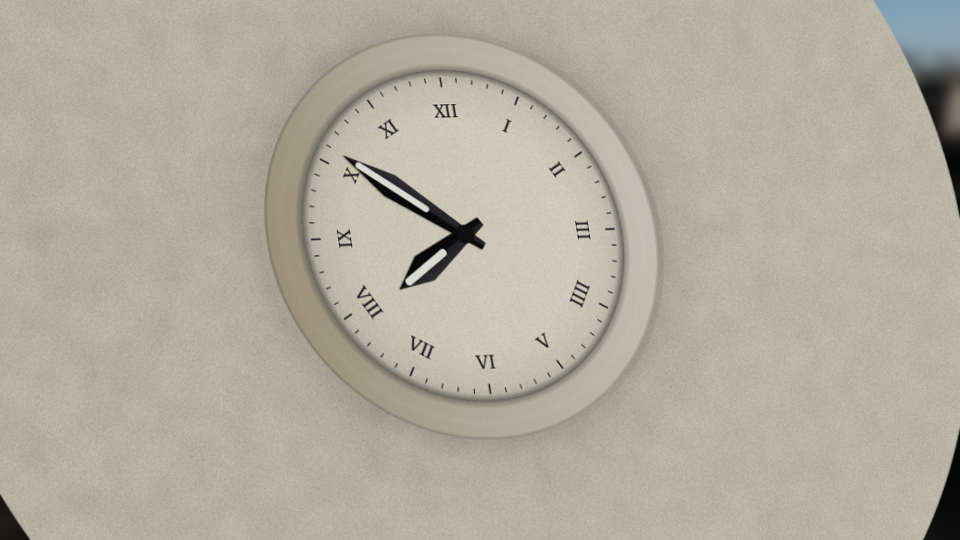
7:51
